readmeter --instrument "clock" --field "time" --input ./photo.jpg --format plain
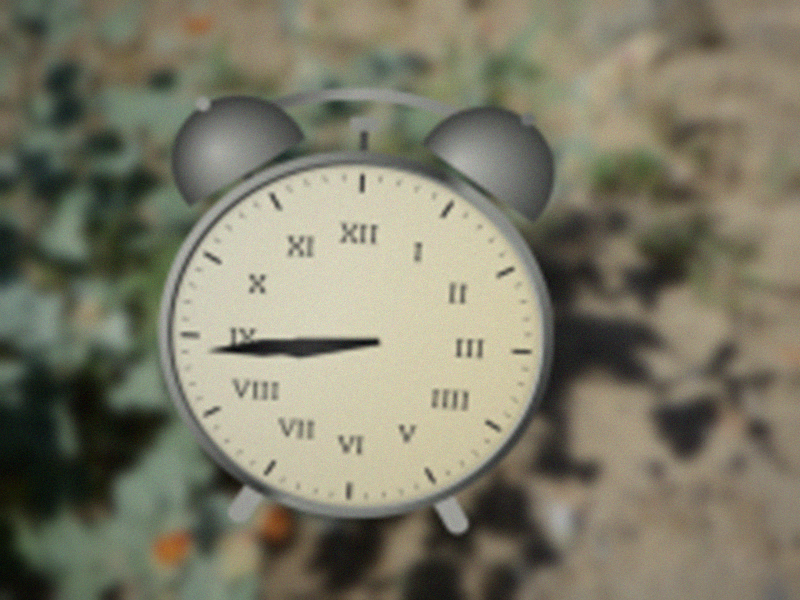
8:44
